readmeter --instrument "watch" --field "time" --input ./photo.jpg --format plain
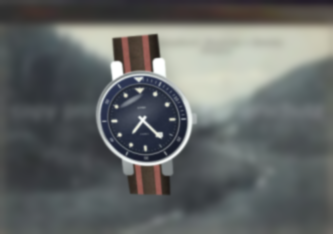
7:23
